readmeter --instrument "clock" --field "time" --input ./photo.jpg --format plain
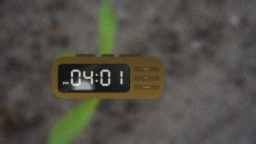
4:01
